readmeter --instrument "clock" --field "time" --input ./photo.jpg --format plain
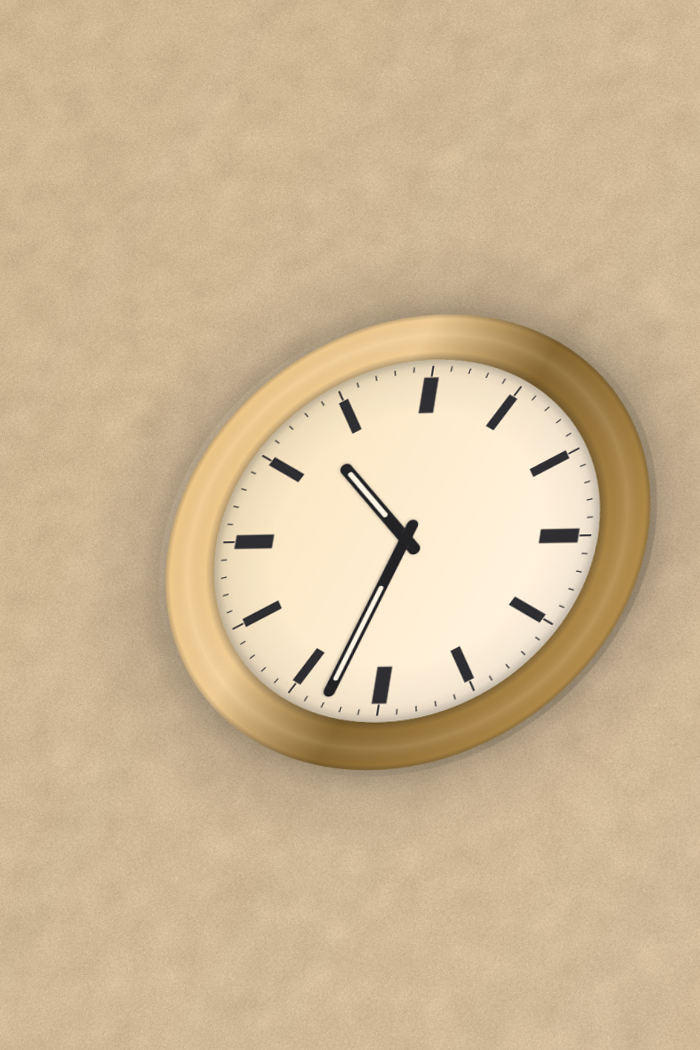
10:33
